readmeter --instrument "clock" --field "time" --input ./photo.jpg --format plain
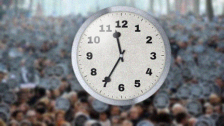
11:35
